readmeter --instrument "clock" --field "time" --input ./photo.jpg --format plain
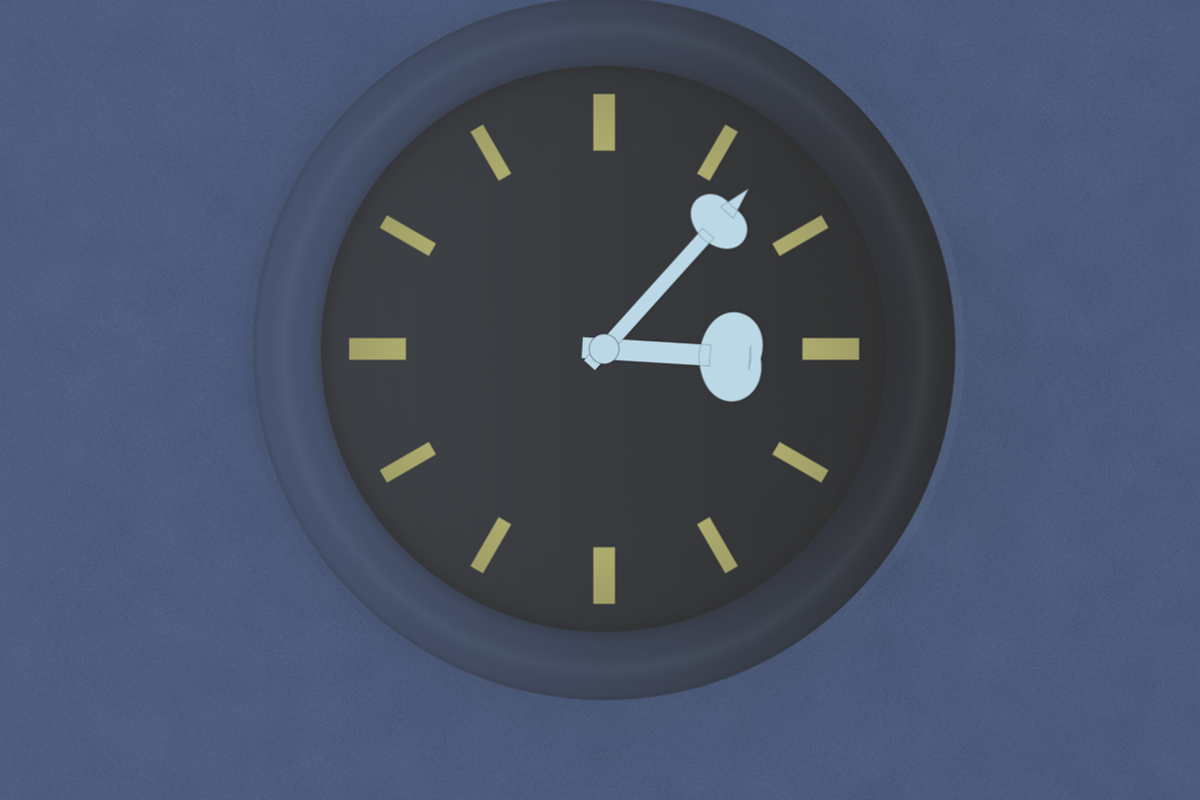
3:07
